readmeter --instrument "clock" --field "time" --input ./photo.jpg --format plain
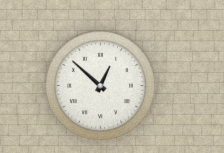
12:52
